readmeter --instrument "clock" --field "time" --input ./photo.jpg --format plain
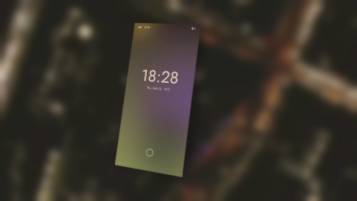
18:28
